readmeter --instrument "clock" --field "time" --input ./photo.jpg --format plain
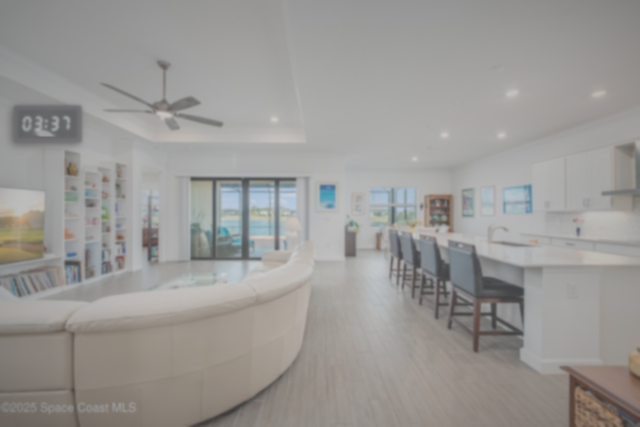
3:37
